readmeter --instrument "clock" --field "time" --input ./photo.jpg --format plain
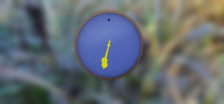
6:32
